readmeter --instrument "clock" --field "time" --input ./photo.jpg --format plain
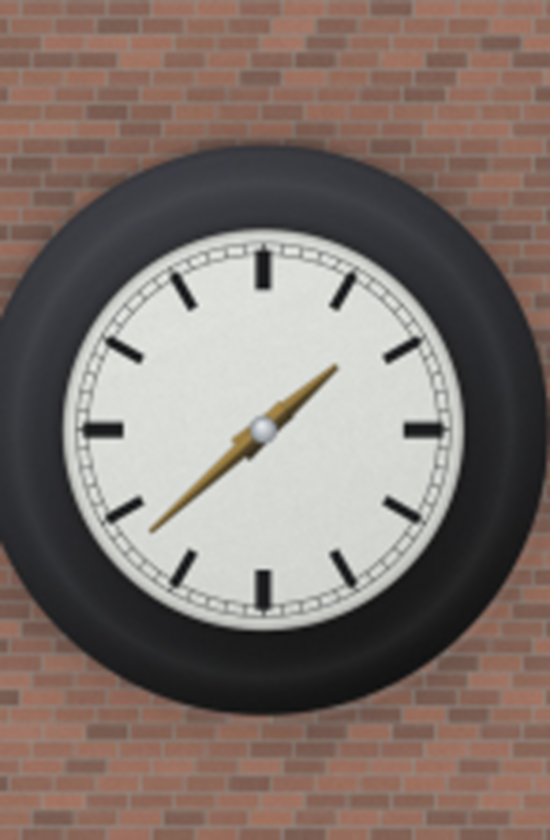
1:38
